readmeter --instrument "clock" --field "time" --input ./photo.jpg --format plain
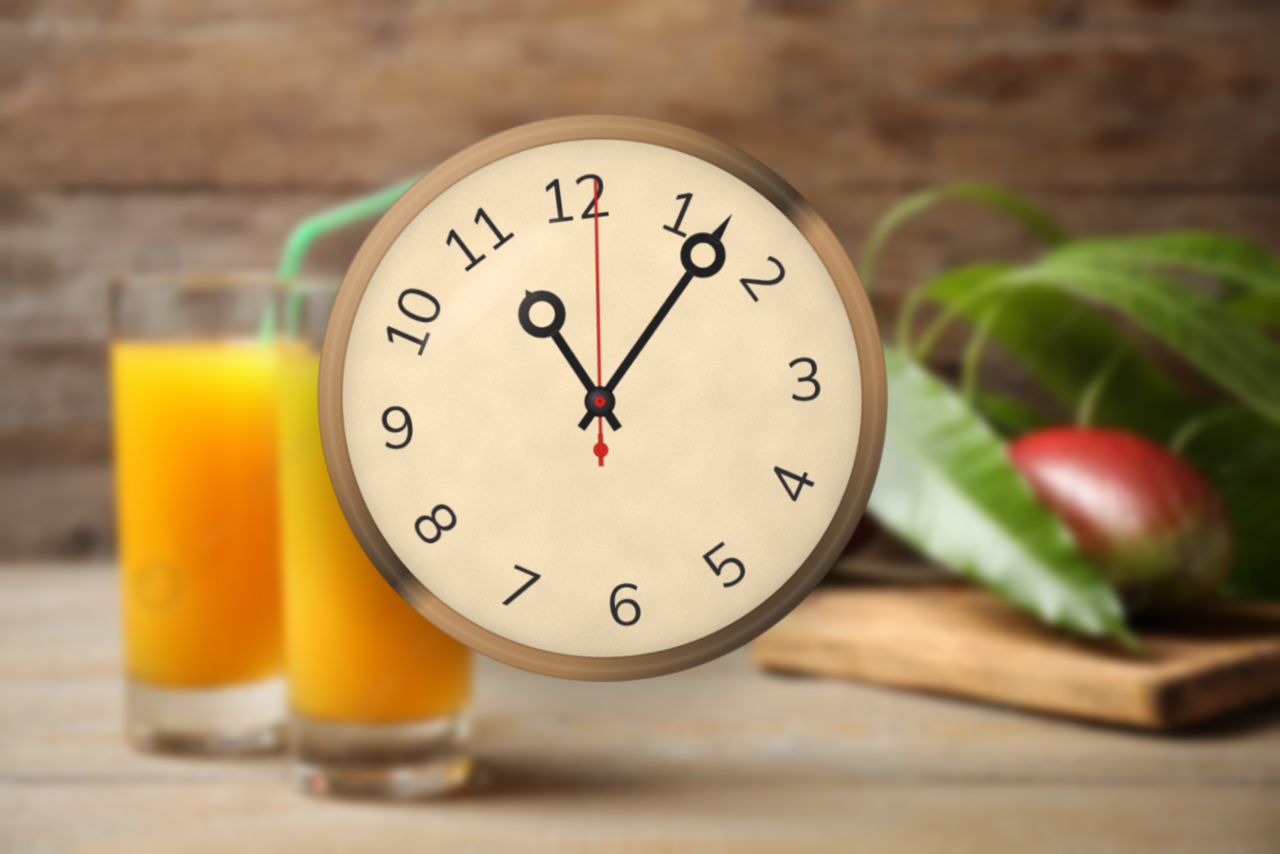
11:07:01
